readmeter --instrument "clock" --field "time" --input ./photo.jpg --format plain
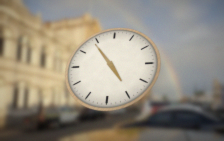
4:54
